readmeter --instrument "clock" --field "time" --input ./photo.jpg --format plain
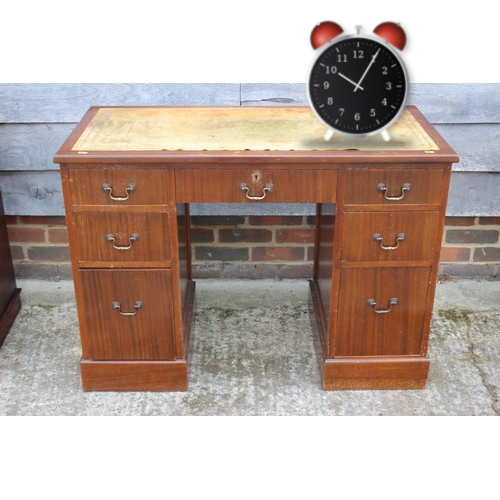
10:05
